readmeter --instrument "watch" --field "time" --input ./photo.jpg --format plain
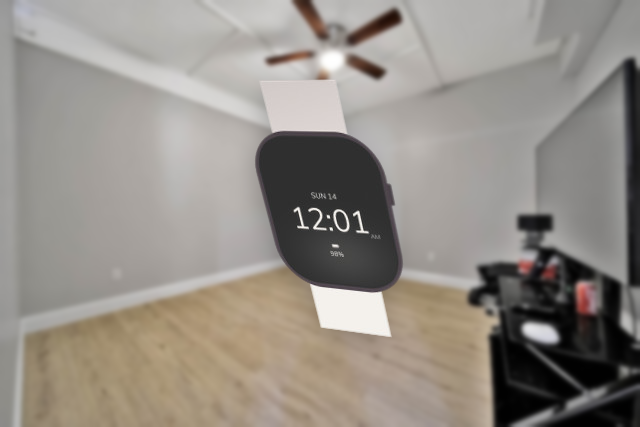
12:01
